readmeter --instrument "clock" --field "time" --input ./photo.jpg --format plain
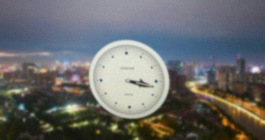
3:17
